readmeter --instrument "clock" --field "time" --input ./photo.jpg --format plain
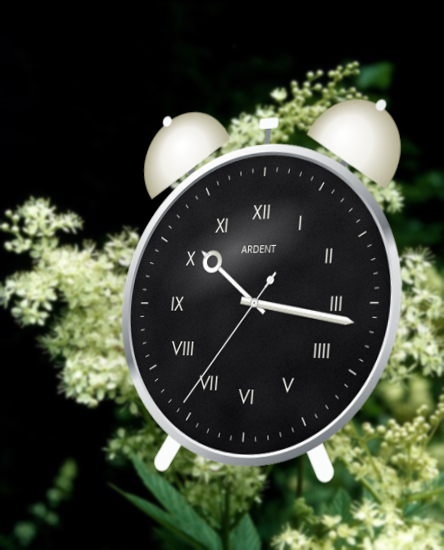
10:16:36
